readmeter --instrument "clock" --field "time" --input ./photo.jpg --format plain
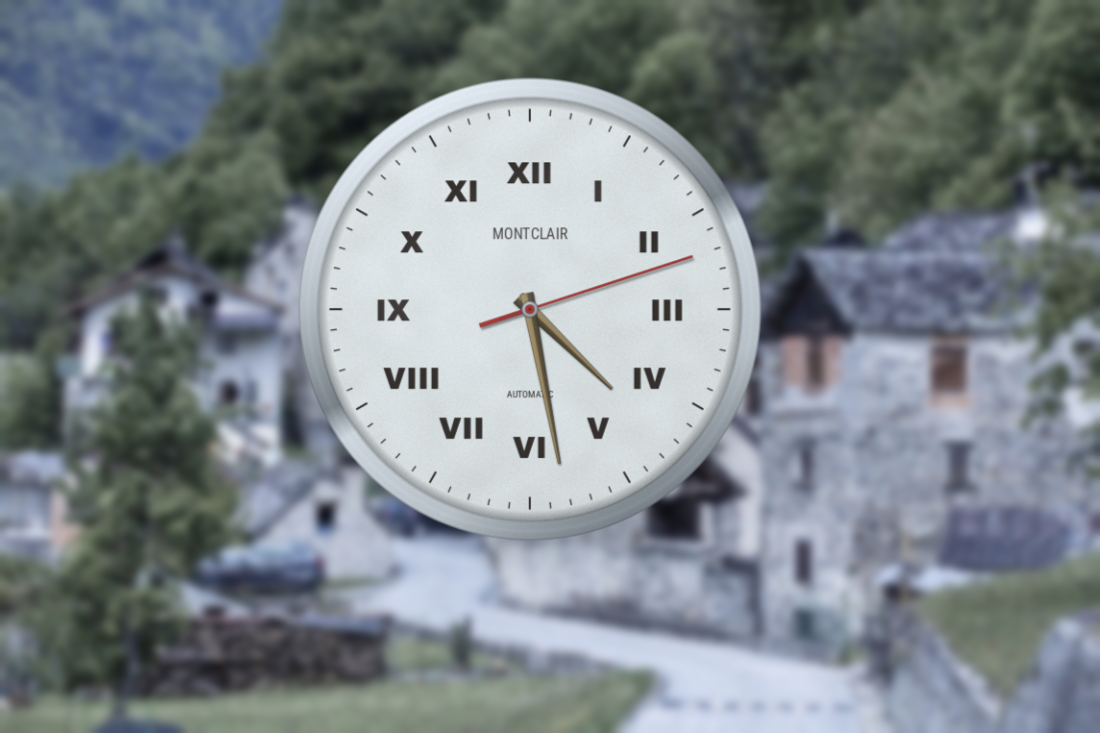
4:28:12
